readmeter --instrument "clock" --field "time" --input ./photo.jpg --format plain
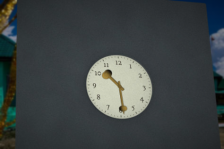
10:29
